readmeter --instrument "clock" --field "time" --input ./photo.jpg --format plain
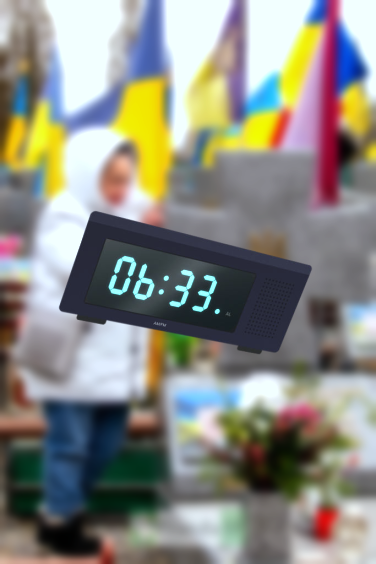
6:33
